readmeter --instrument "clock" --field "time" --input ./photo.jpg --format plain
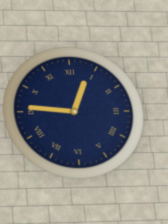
12:46
